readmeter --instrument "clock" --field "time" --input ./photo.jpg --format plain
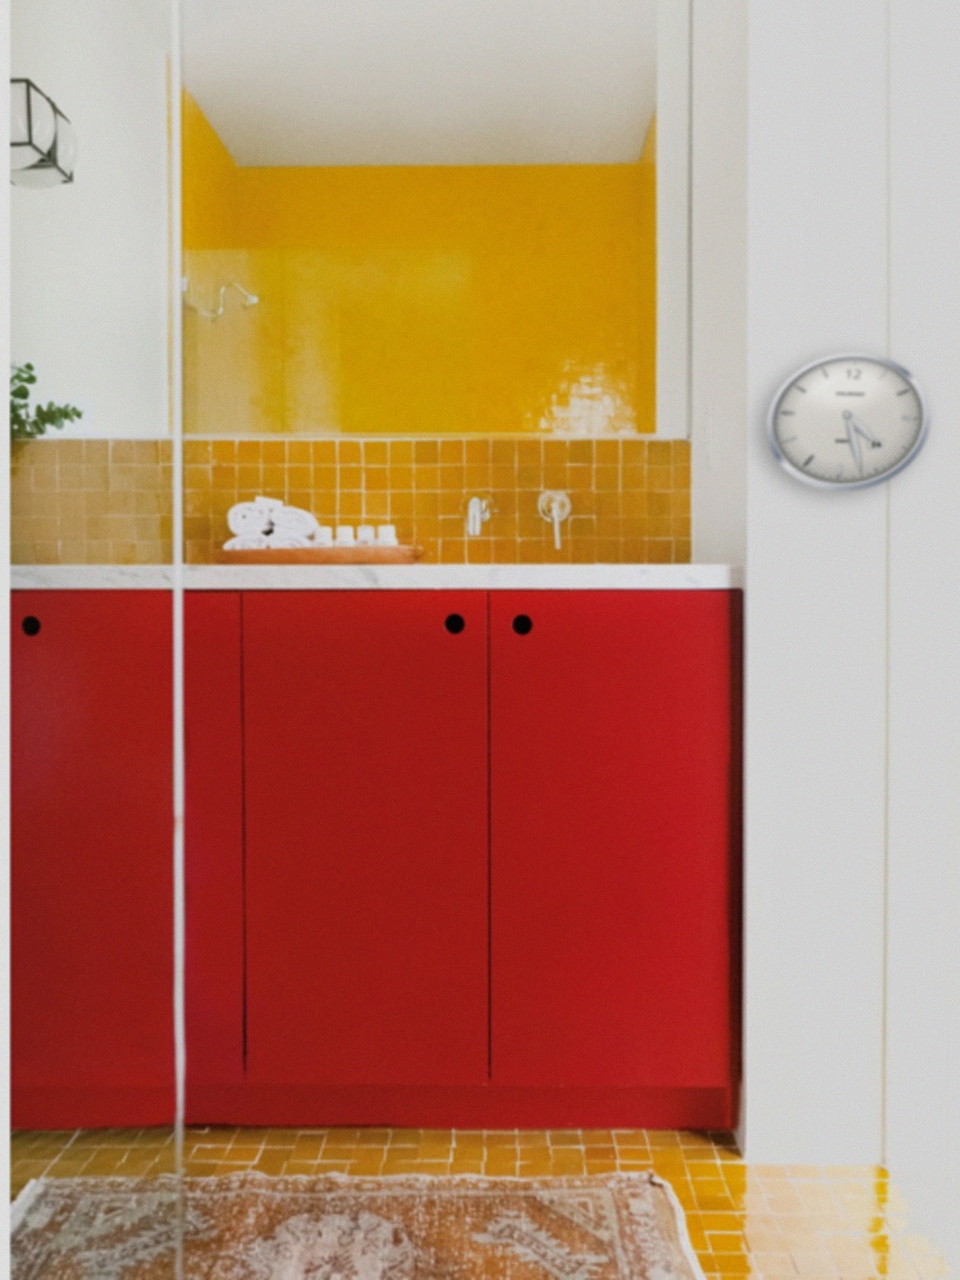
4:27
